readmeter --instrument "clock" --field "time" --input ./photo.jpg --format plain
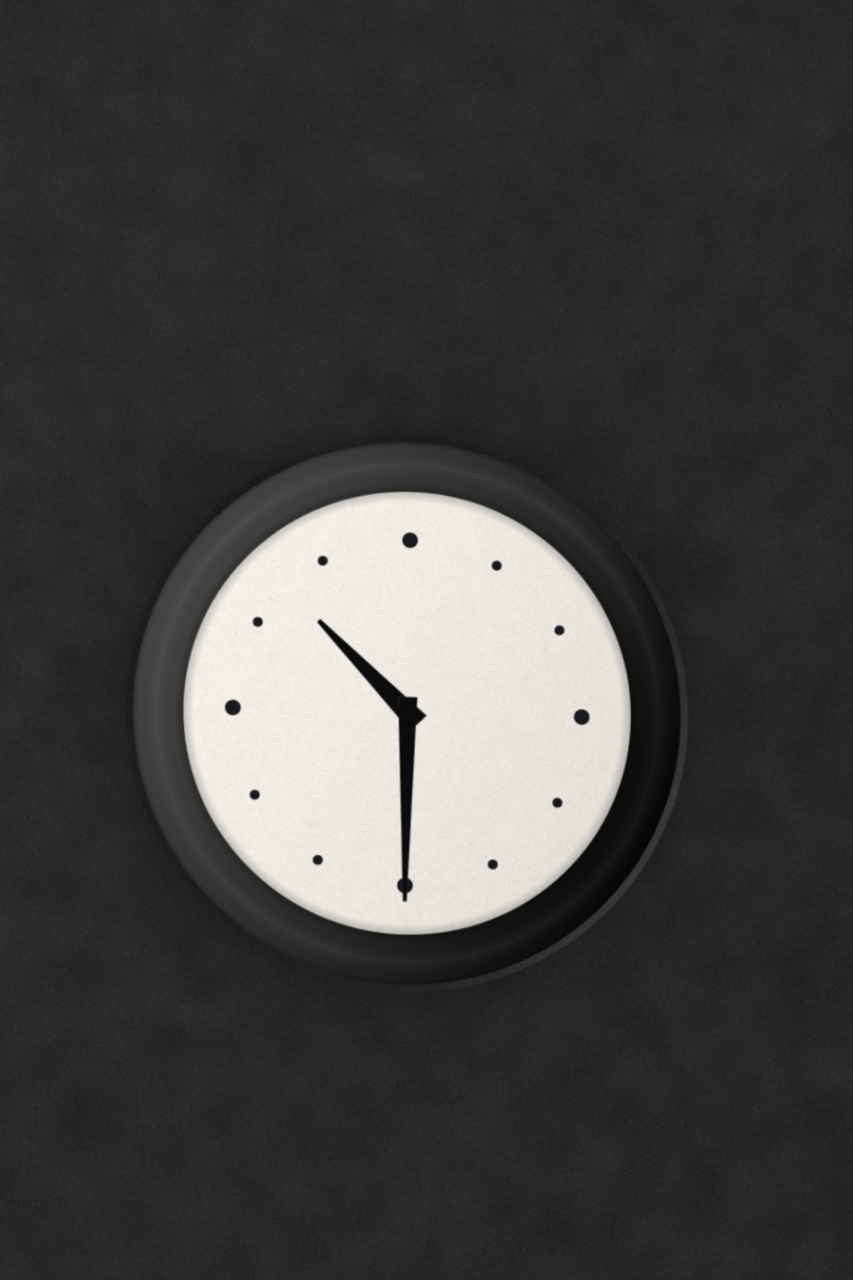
10:30
